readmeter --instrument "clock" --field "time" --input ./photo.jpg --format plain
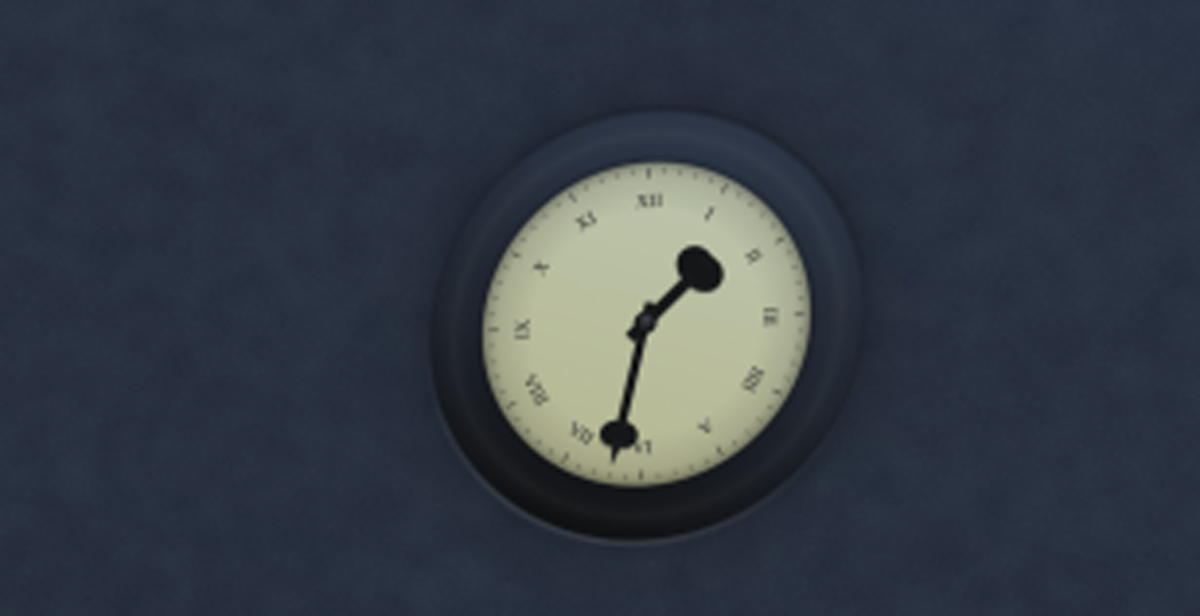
1:32
